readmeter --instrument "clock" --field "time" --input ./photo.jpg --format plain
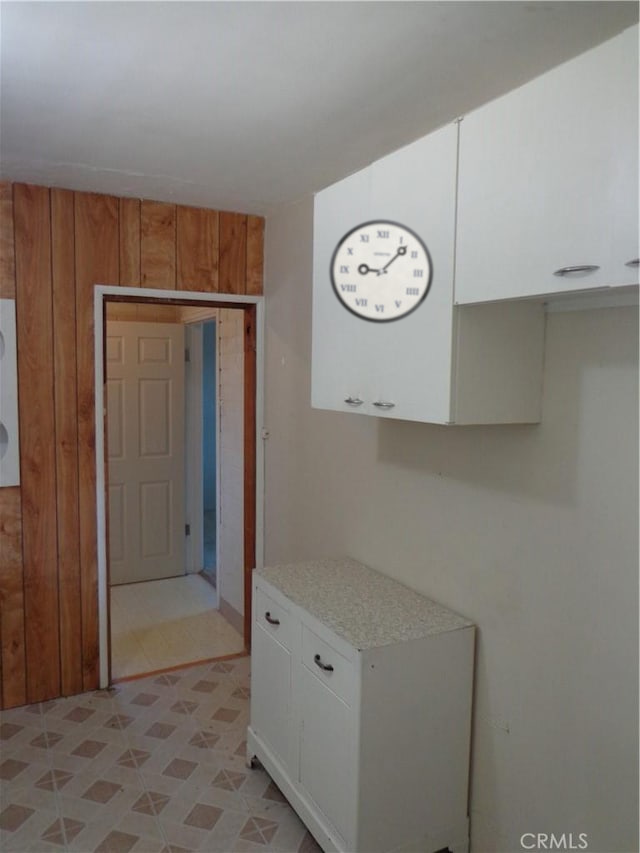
9:07
